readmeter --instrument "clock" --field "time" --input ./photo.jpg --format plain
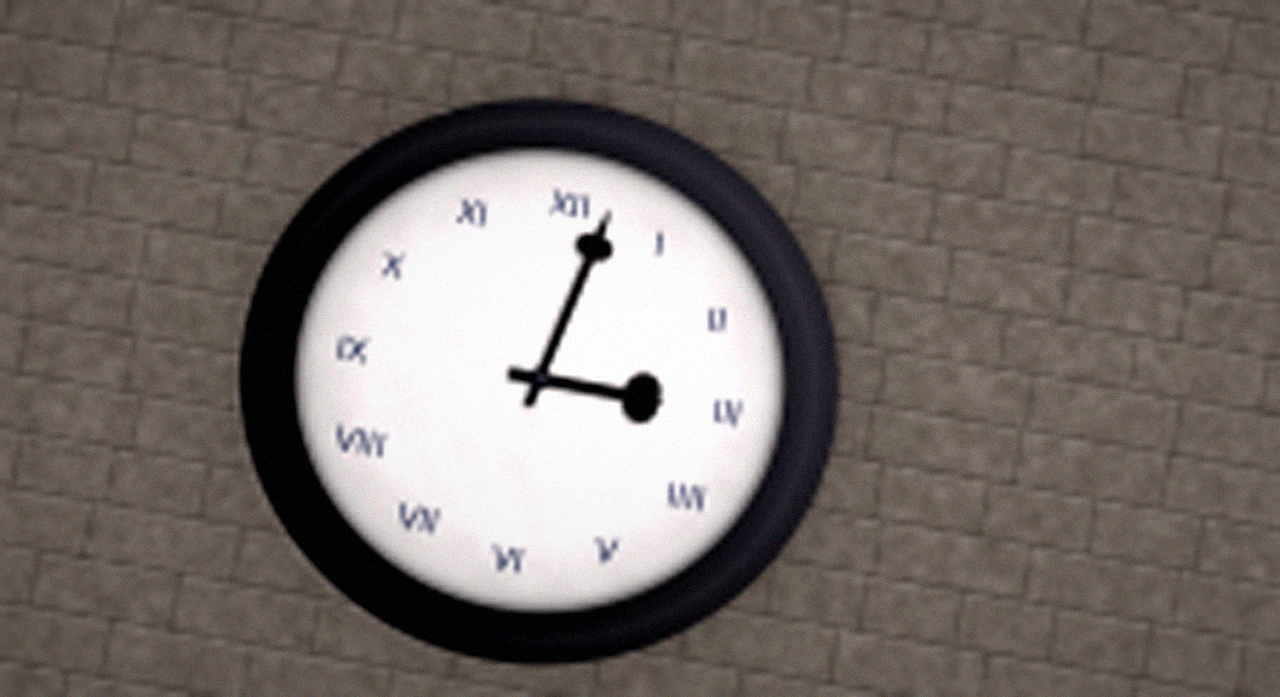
3:02
